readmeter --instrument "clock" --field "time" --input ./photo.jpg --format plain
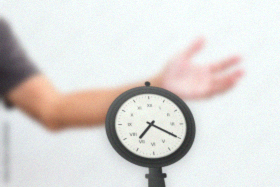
7:20
